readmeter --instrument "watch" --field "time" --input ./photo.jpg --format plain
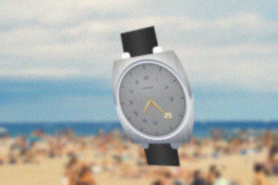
7:23
